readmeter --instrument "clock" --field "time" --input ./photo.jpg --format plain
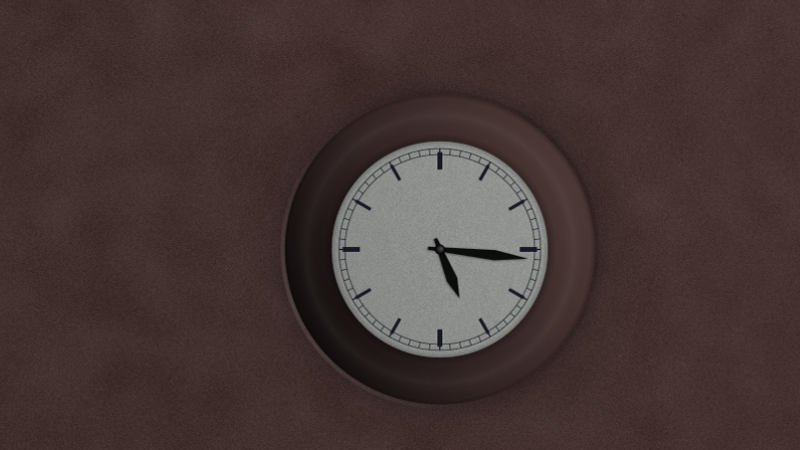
5:16
